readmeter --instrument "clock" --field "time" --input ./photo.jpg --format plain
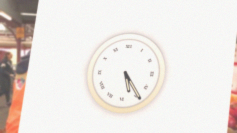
5:24
